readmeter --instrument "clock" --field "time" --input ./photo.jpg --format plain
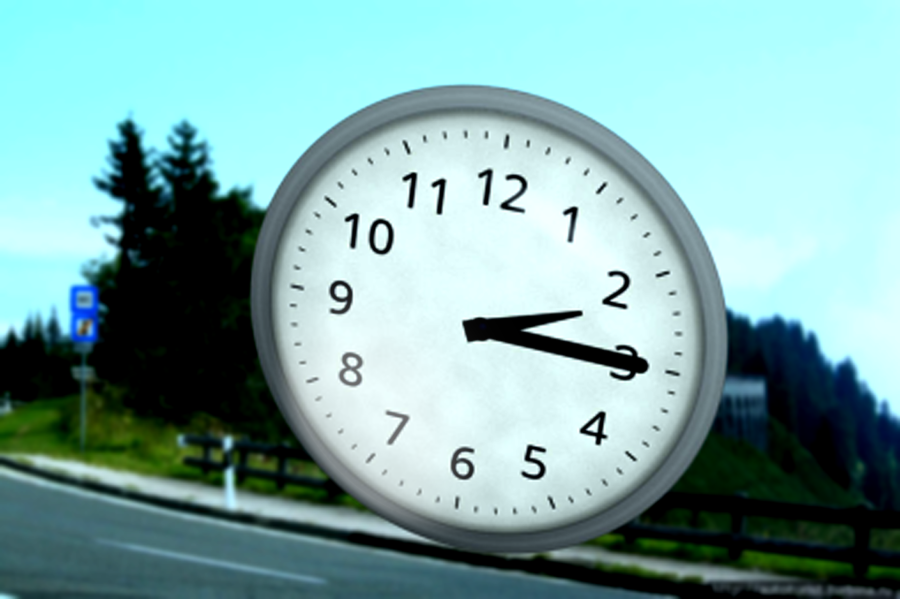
2:15
